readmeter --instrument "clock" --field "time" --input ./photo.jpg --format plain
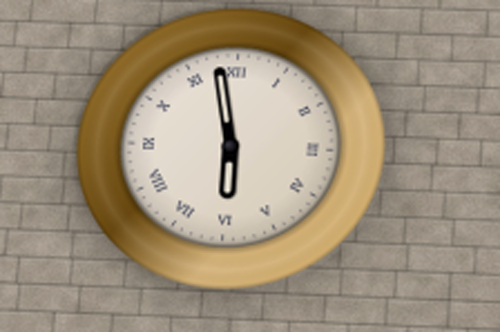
5:58
